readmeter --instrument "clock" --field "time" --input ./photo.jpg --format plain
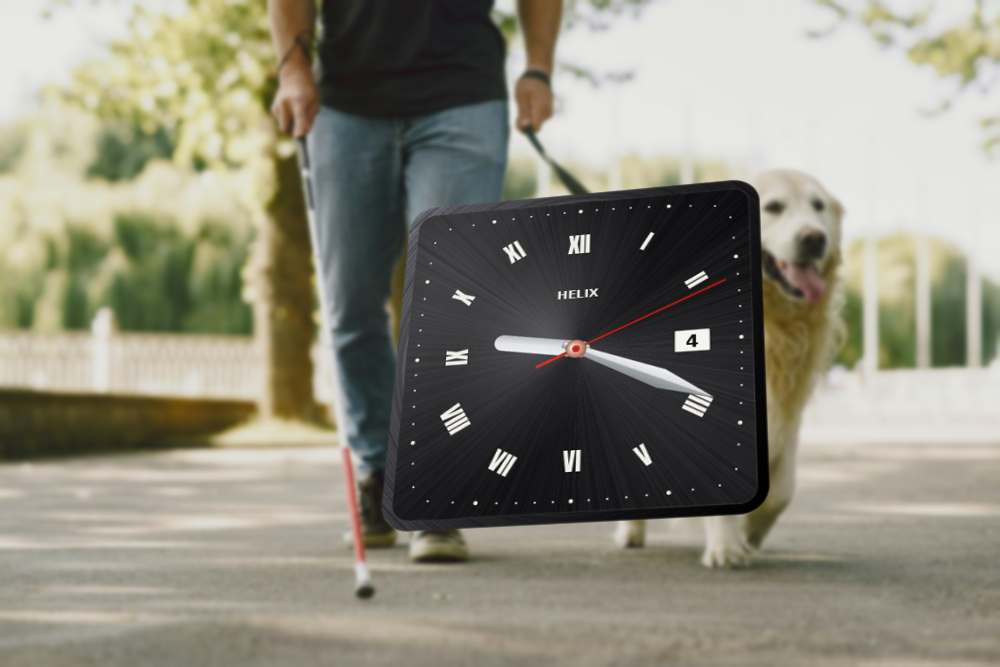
9:19:11
